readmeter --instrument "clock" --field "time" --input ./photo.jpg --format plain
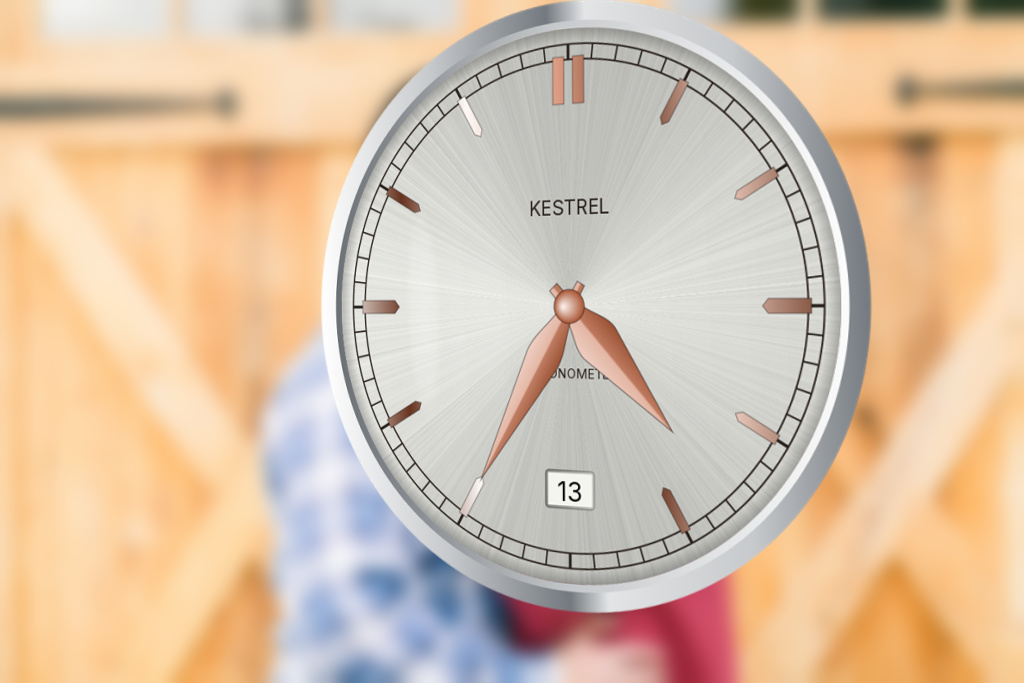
4:35
